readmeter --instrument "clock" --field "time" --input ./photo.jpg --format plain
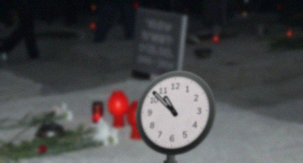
10:52
